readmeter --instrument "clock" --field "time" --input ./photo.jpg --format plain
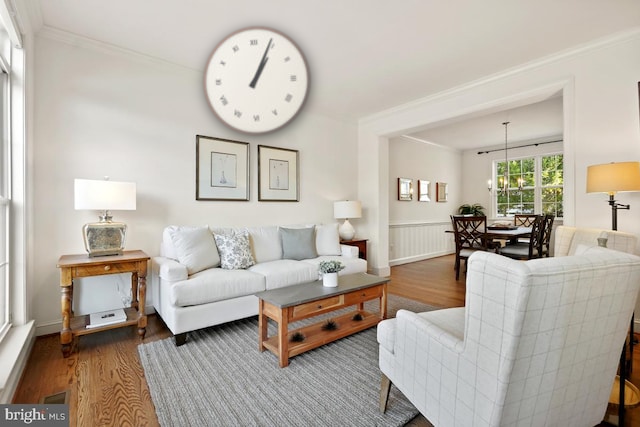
1:04
